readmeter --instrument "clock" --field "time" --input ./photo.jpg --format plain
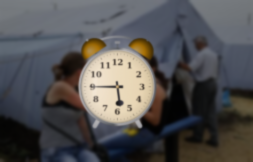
5:45
